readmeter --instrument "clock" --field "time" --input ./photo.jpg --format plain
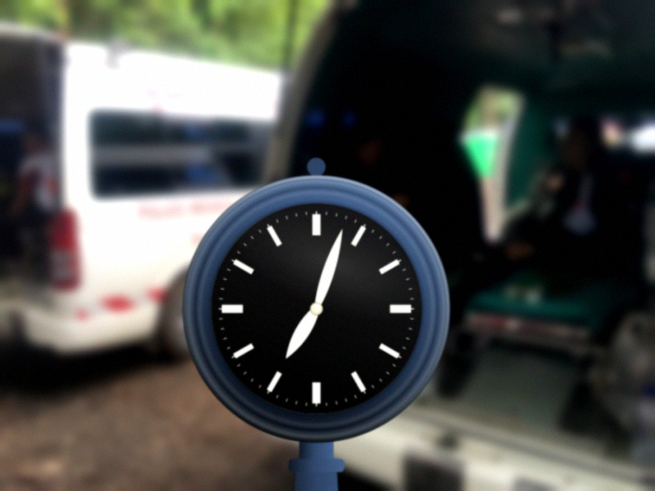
7:03
